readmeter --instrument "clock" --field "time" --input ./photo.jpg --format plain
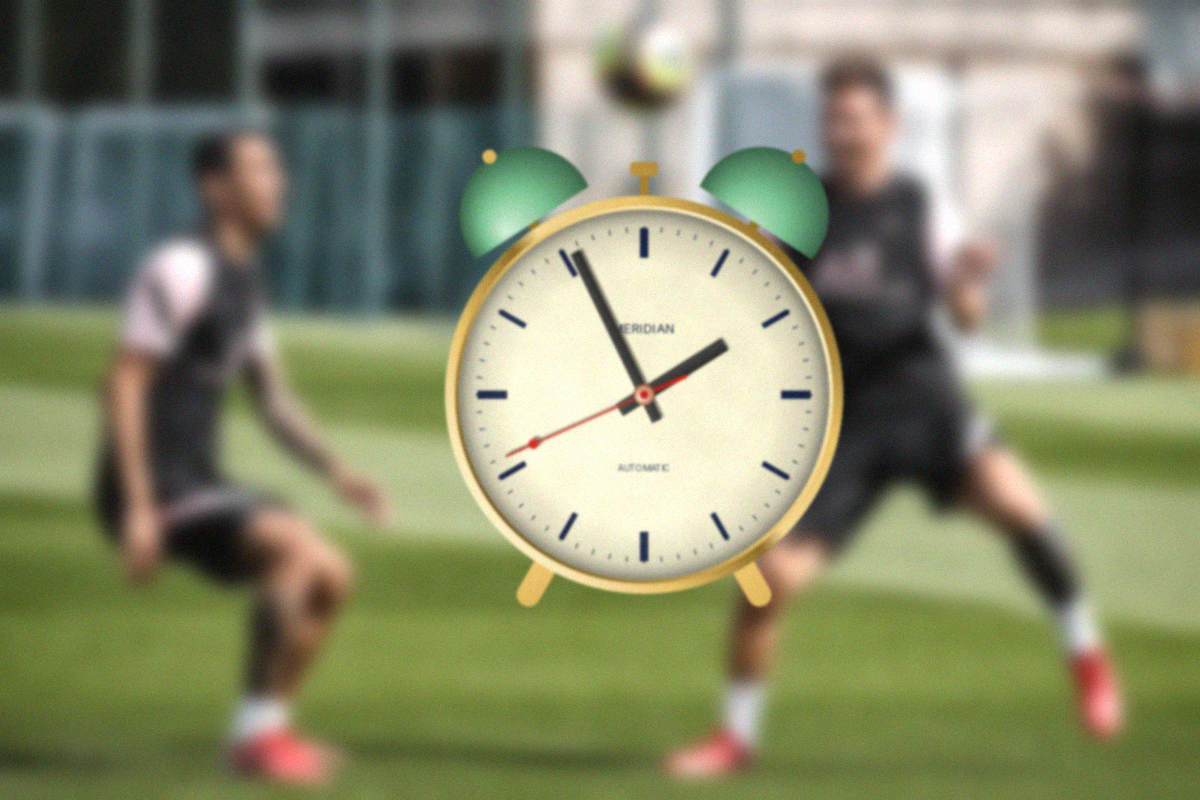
1:55:41
